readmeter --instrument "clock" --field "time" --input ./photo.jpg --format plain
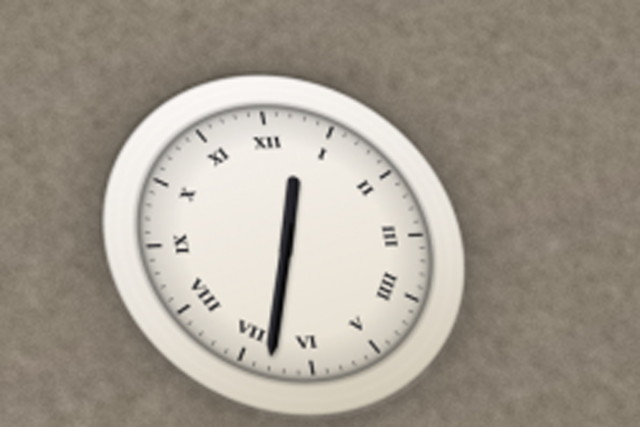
12:33
